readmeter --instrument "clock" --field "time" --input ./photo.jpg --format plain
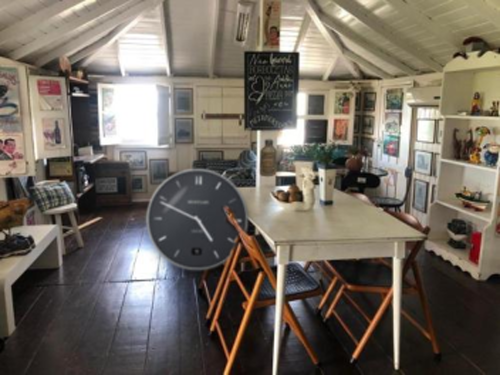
4:49
